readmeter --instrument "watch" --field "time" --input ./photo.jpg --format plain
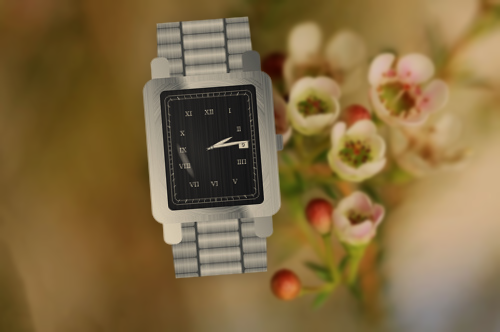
2:14
